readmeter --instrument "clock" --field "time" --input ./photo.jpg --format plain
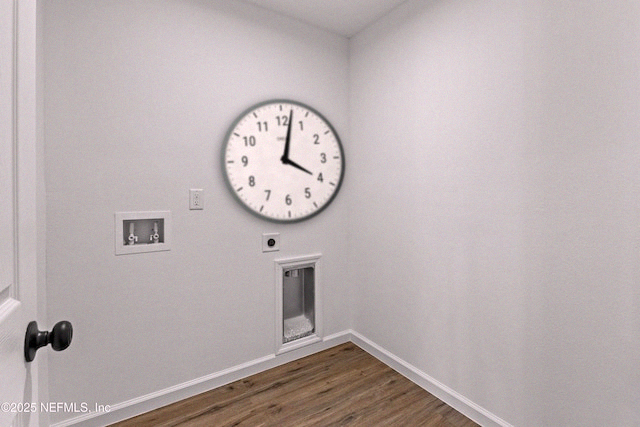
4:02
